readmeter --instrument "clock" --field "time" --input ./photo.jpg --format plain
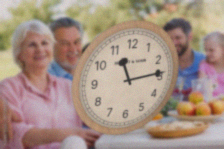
11:14
